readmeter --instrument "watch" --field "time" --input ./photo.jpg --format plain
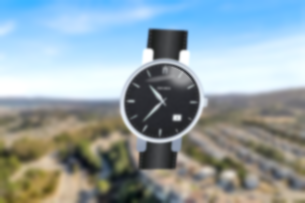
10:37
